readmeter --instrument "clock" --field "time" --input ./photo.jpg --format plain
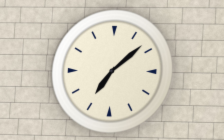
7:08
